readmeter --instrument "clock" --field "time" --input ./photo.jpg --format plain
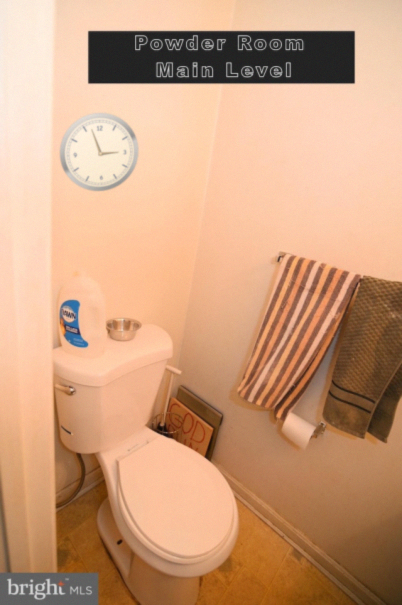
2:57
